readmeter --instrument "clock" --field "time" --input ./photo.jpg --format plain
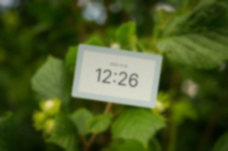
12:26
